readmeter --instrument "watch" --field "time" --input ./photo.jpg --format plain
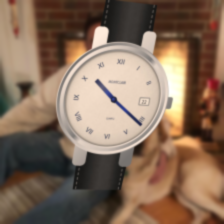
10:21
